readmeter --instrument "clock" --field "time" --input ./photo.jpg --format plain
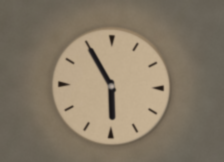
5:55
